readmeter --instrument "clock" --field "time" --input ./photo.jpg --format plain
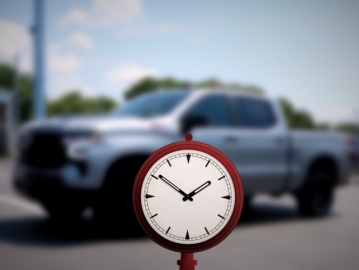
1:51
